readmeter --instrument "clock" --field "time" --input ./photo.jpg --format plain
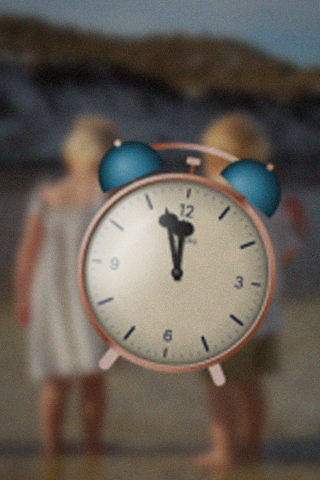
11:57
